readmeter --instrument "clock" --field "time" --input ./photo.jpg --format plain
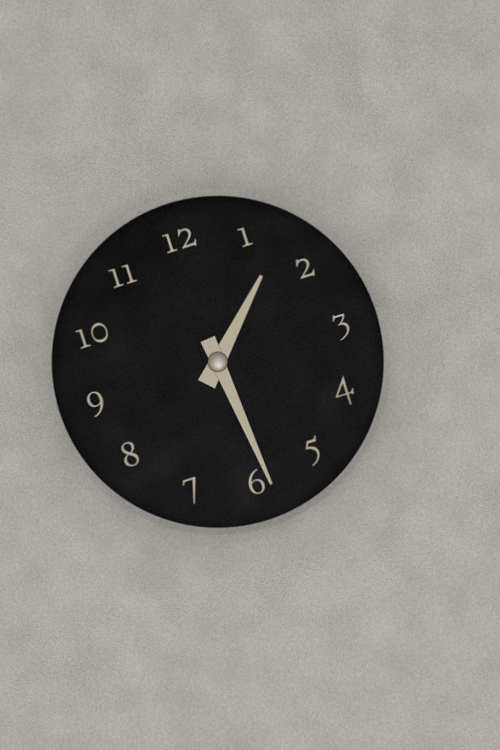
1:29
